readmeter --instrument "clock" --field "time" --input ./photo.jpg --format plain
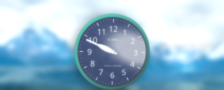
9:49
